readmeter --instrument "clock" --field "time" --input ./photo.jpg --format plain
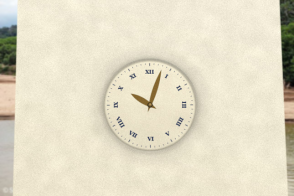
10:03
